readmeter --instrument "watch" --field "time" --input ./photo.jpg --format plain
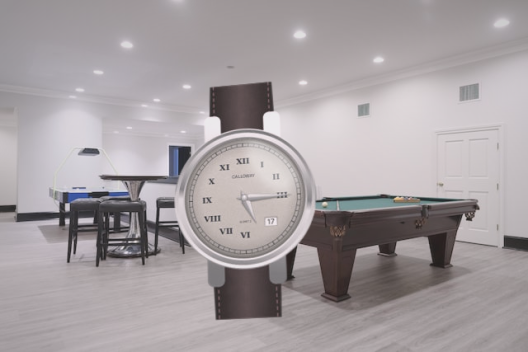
5:15
